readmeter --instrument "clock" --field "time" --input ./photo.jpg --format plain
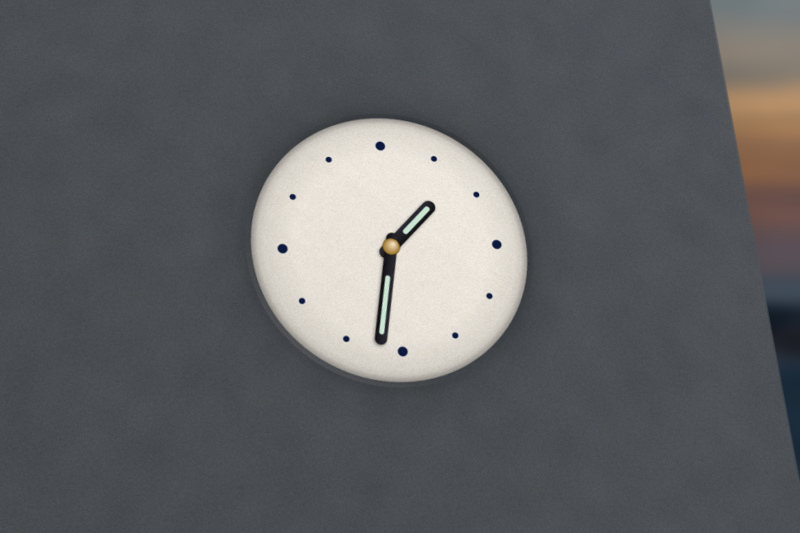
1:32
